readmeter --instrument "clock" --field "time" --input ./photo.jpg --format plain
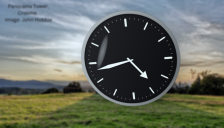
4:43
